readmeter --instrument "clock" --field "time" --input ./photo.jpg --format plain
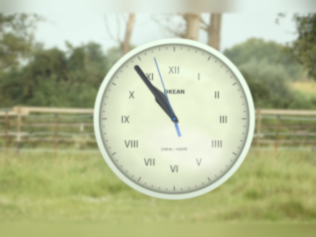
10:53:57
